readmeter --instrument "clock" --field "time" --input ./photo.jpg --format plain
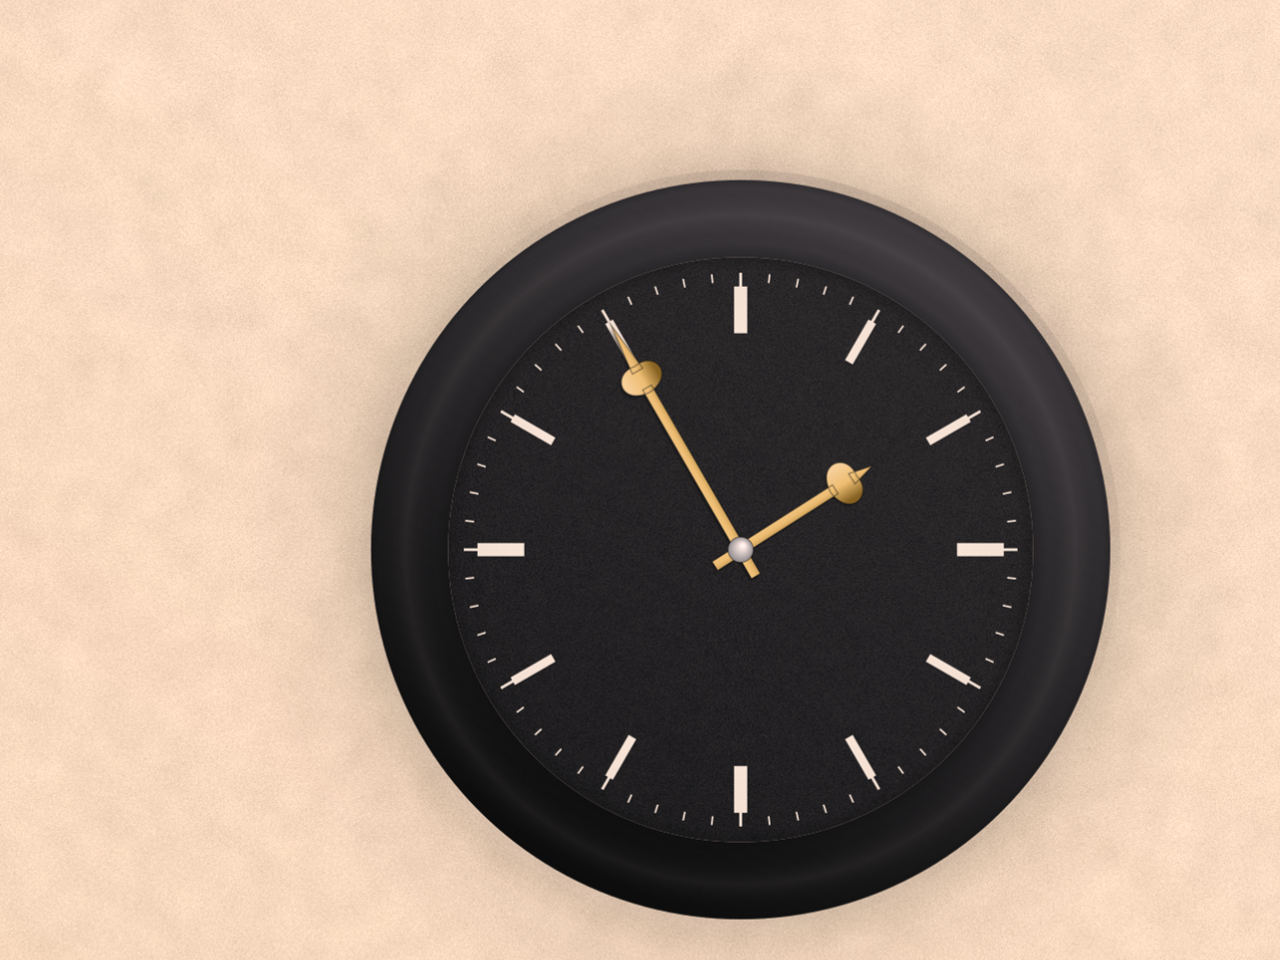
1:55
